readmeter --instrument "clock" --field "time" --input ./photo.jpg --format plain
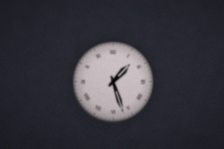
1:27
